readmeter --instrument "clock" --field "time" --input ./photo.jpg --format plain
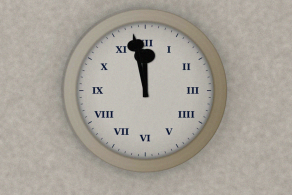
11:58
